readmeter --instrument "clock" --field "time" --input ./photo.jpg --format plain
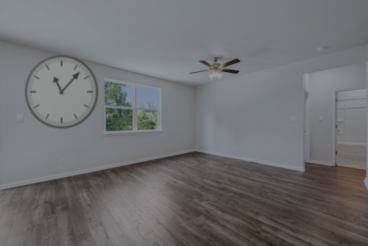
11:07
